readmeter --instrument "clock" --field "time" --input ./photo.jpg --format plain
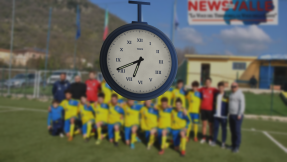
6:41
